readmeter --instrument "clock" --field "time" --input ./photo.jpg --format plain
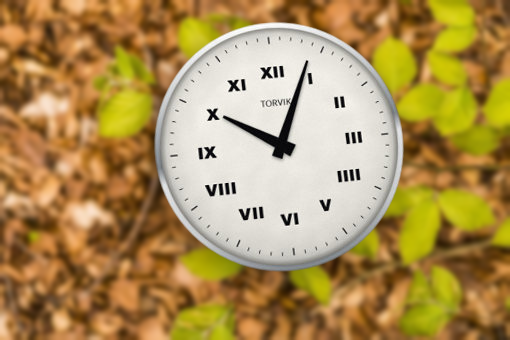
10:04
